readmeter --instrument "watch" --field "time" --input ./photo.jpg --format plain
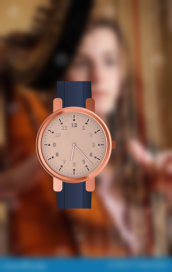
6:23
